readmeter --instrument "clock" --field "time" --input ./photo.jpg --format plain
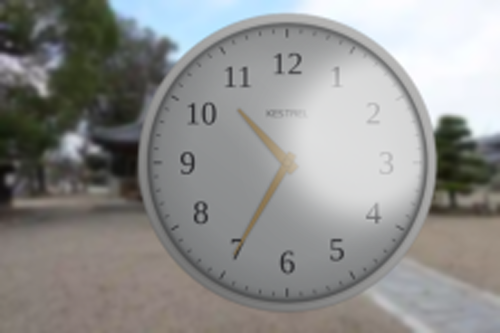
10:35
